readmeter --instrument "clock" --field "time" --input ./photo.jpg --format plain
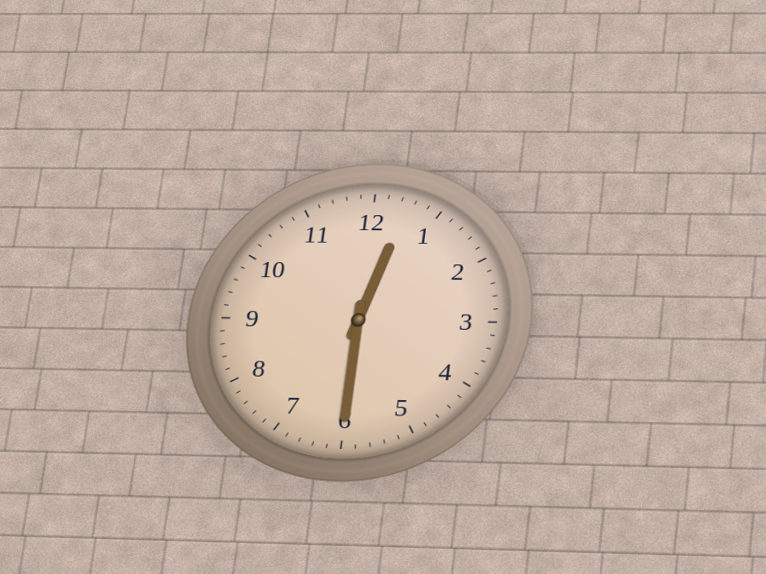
12:30
